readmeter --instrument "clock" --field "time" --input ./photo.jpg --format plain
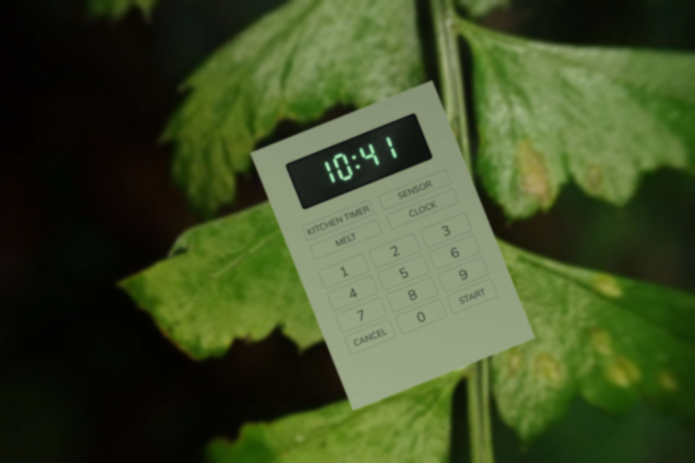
10:41
